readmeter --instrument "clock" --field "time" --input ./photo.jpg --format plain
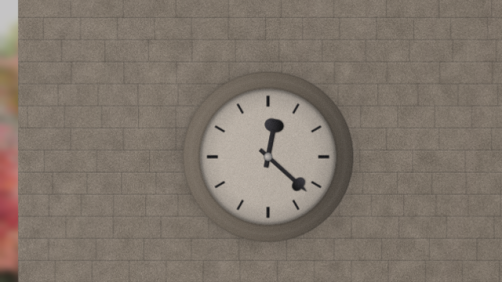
12:22
